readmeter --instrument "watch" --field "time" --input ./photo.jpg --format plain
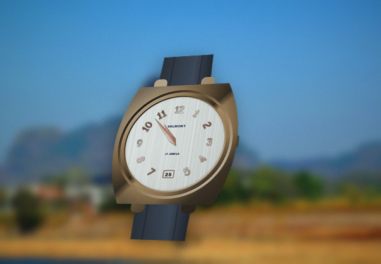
10:53
